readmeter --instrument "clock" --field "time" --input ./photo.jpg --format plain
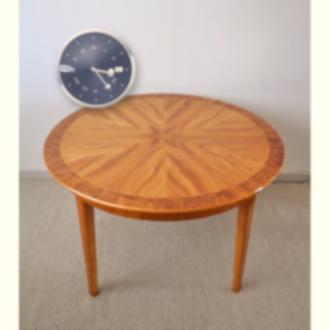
3:24
